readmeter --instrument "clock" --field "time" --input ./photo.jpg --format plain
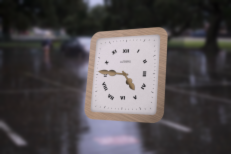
4:46
